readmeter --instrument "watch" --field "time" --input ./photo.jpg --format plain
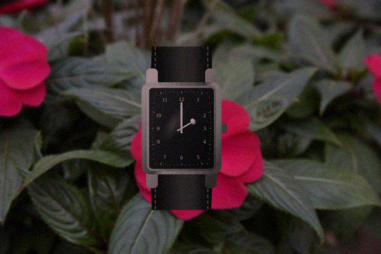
2:00
